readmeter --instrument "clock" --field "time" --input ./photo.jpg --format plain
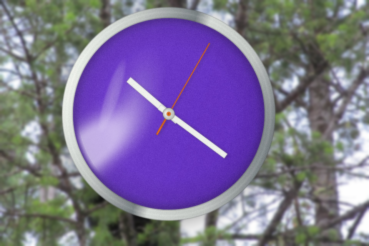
10:21:05
